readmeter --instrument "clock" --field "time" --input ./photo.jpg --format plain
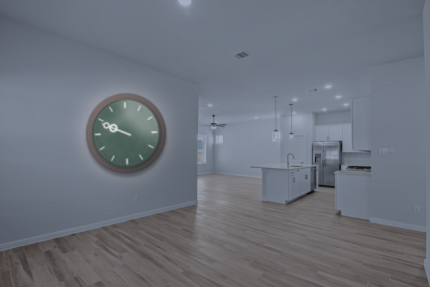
9:49
